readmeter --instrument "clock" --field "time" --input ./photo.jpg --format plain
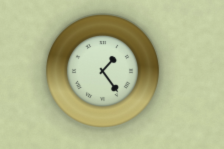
1:24
